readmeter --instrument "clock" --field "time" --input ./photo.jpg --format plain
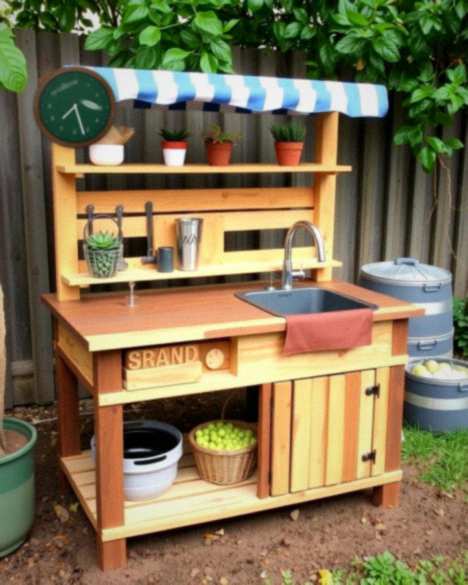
7:27
